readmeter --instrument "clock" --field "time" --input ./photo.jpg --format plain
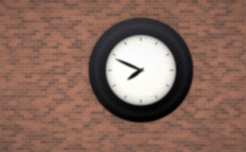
7:49
